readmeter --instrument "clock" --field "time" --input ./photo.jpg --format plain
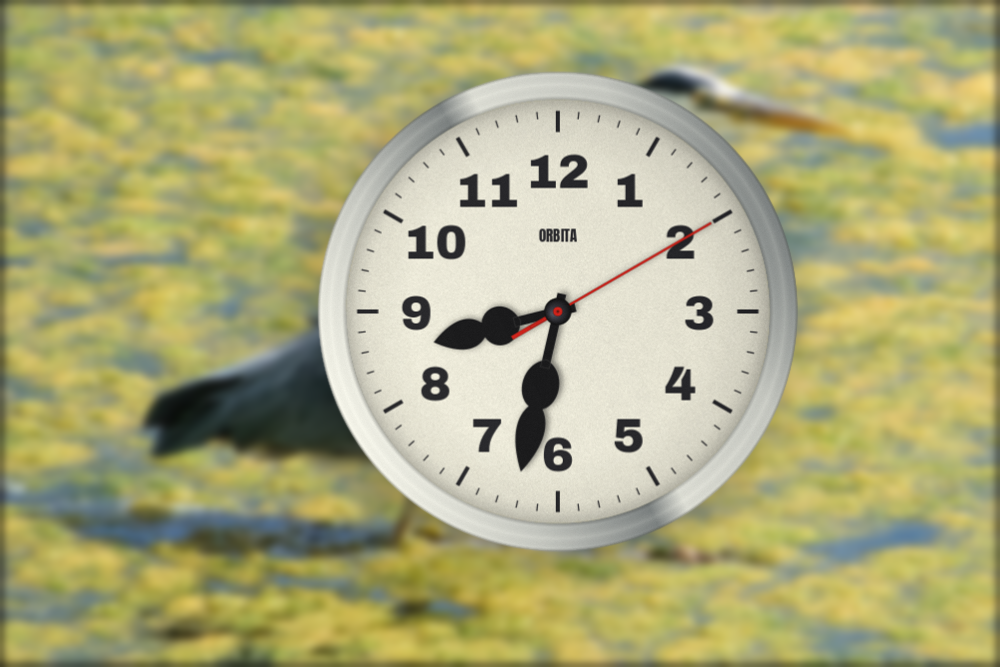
8:32:10
